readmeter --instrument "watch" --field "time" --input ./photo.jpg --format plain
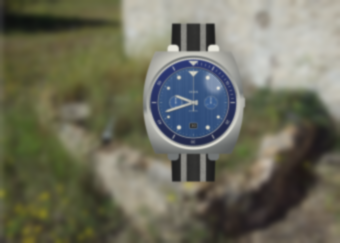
9:42
